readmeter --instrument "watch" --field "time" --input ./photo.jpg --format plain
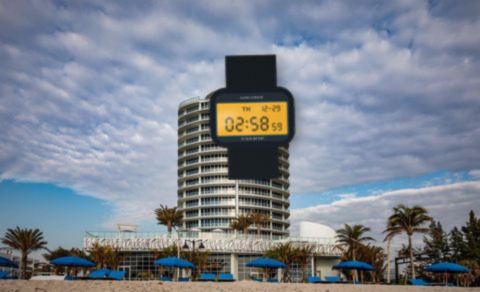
2:58
